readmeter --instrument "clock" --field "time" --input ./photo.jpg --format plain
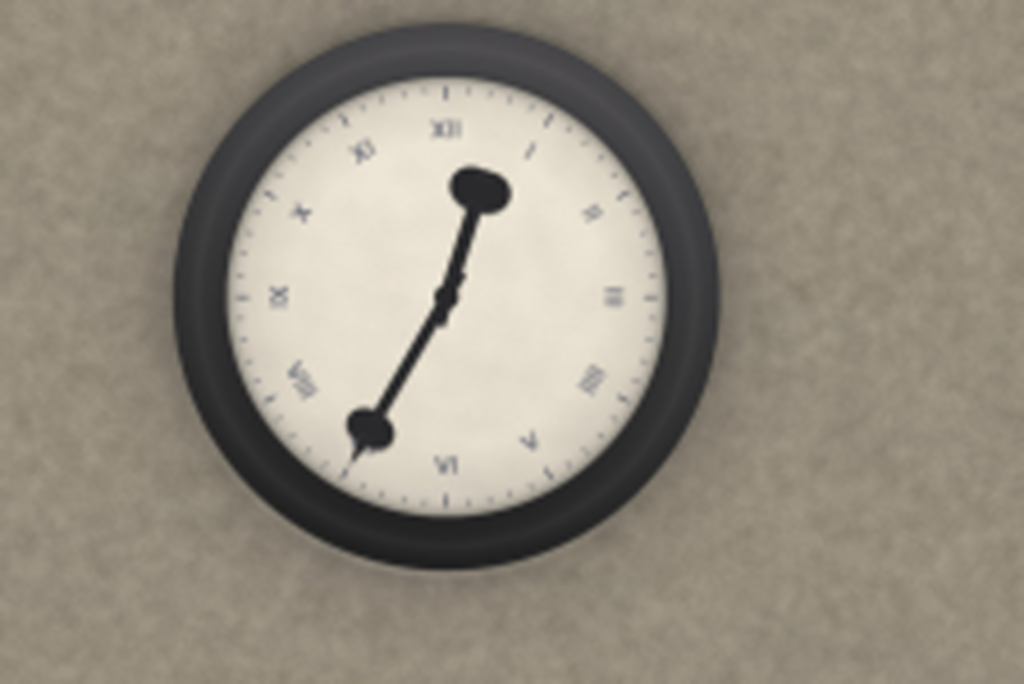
12:35
